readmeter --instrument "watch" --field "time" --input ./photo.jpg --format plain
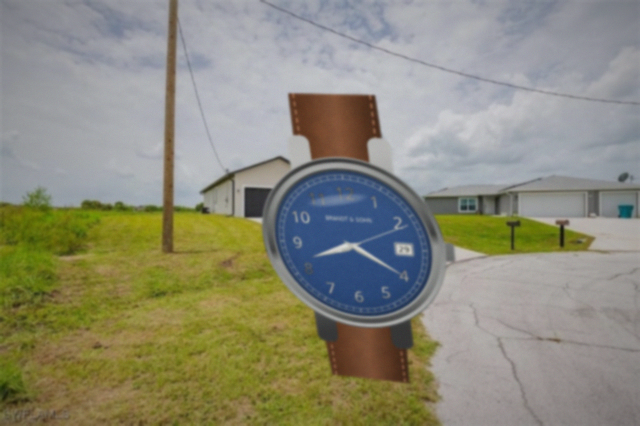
8:20:11
